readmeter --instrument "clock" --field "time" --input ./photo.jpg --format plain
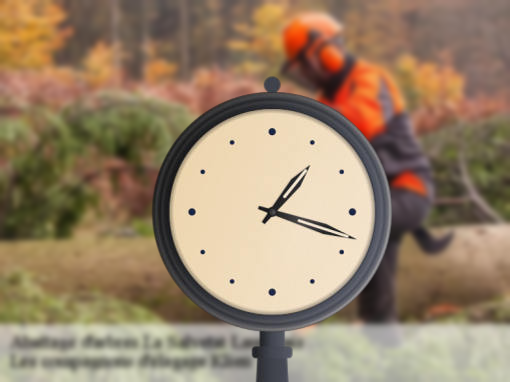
1:18
